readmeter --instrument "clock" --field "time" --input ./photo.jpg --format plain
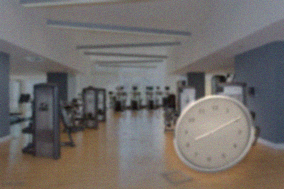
8:10
